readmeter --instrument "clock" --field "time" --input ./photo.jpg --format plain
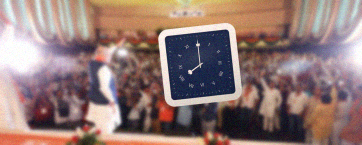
8:00
